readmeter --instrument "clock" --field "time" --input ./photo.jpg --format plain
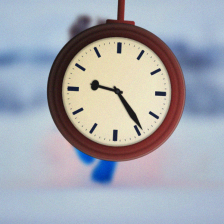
9:24
